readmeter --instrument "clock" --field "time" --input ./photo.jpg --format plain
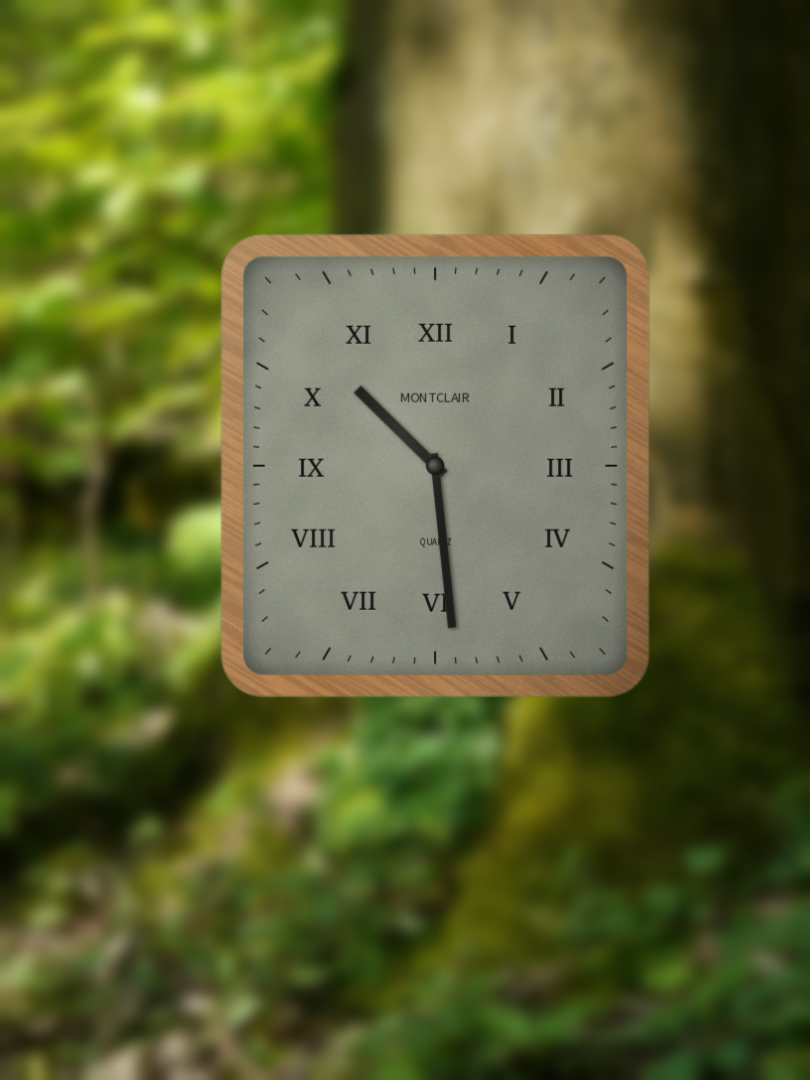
10:29
